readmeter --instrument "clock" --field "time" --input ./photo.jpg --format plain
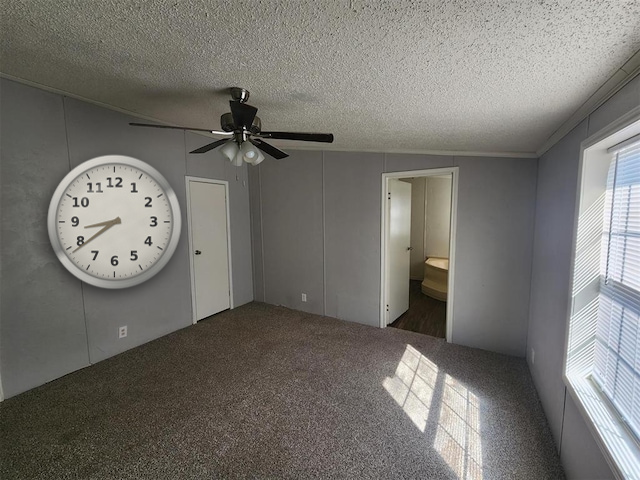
8:39
